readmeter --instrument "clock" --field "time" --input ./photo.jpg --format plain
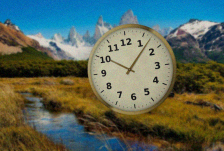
10:07
